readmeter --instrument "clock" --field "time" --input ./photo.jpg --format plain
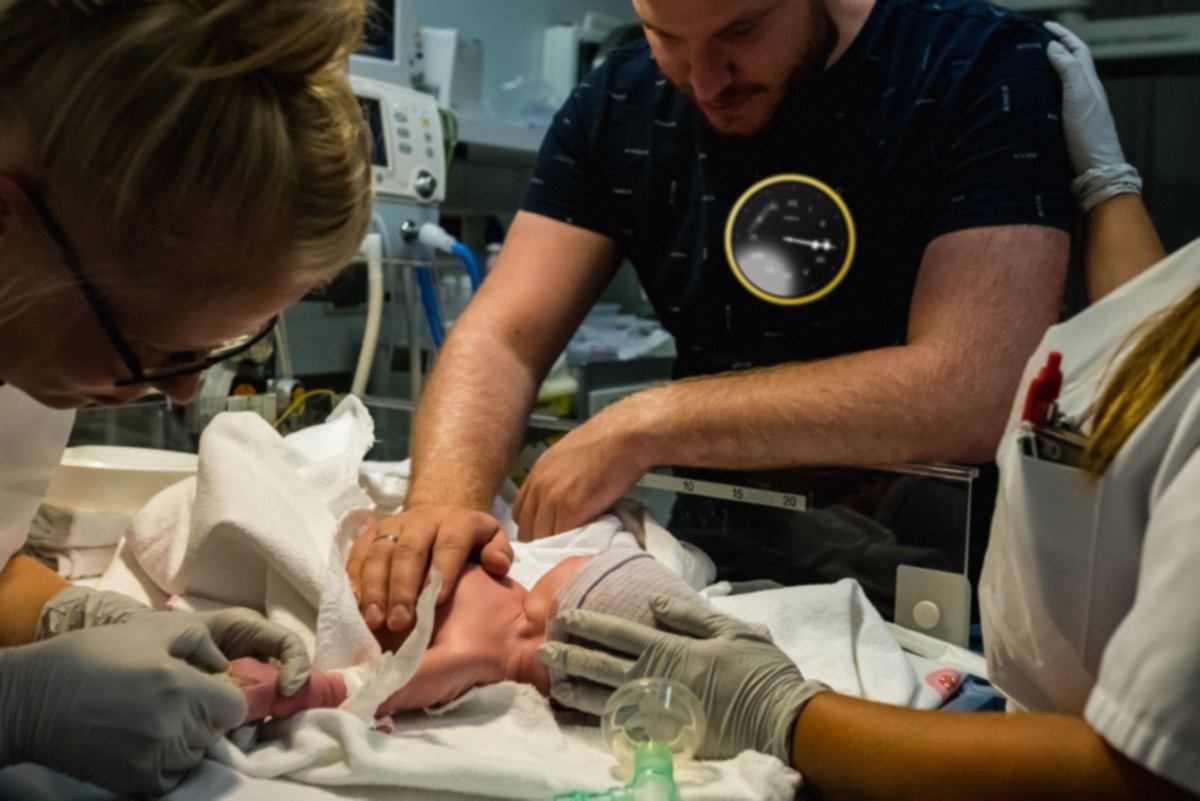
3:16
